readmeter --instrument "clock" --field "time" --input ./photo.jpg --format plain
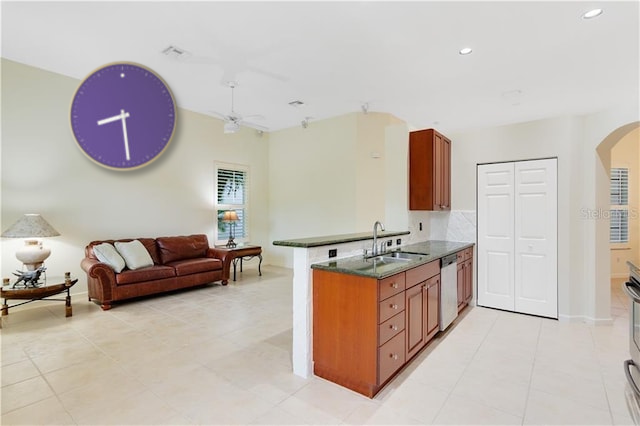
8:29
